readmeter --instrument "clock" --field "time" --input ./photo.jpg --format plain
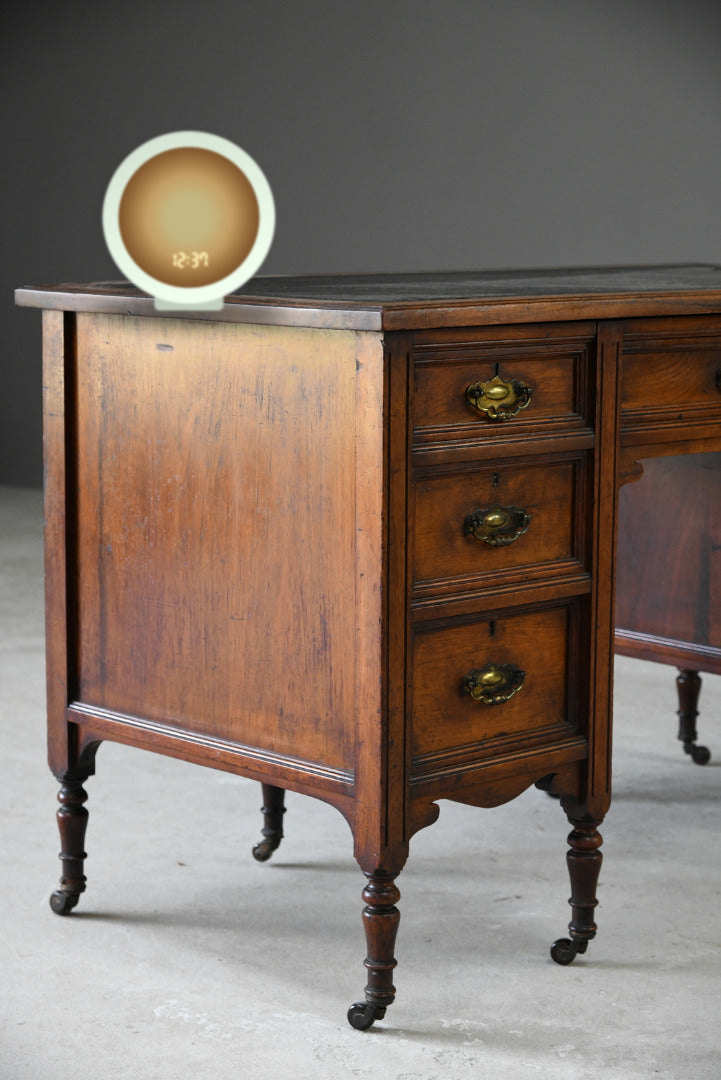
12:37
